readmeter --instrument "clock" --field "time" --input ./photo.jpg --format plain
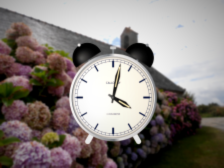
4:02
